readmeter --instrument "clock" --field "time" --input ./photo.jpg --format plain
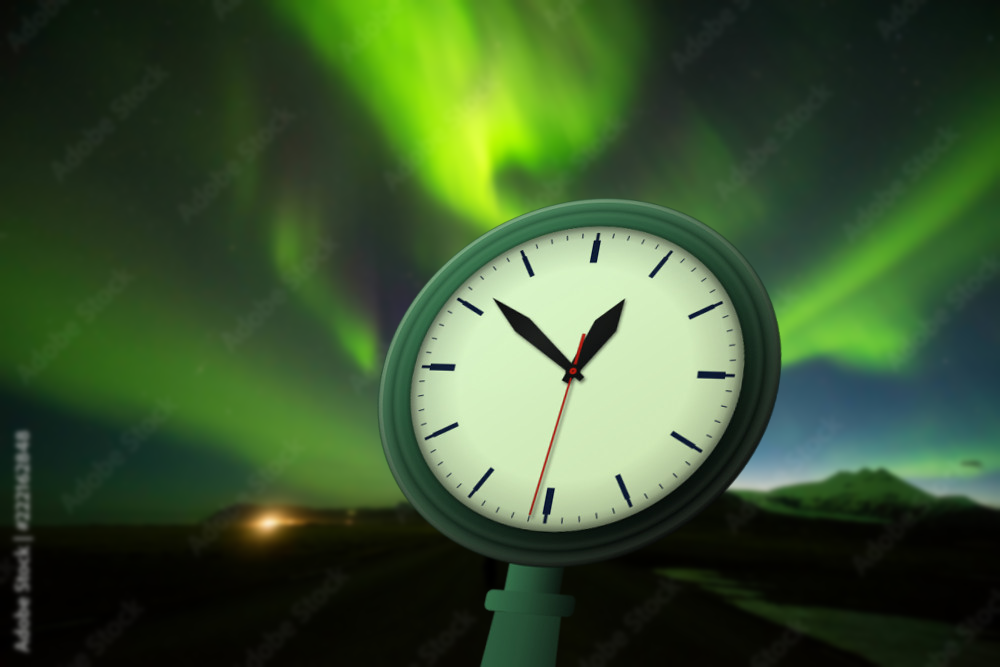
12:51:31
